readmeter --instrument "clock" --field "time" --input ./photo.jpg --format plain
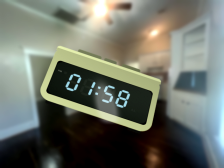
1:58
